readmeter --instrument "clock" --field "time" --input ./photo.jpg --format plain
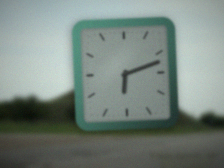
6:12
